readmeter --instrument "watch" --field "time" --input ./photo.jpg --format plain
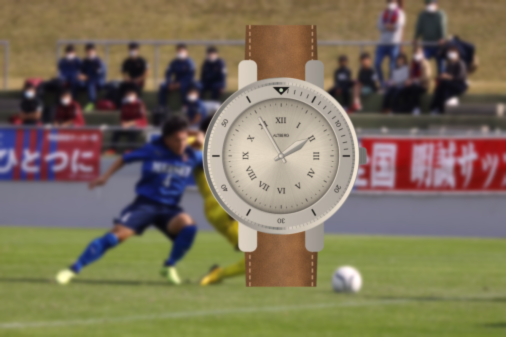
1:55
